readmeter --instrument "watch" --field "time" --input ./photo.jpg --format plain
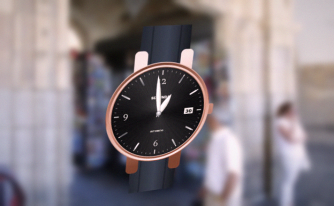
12:59
